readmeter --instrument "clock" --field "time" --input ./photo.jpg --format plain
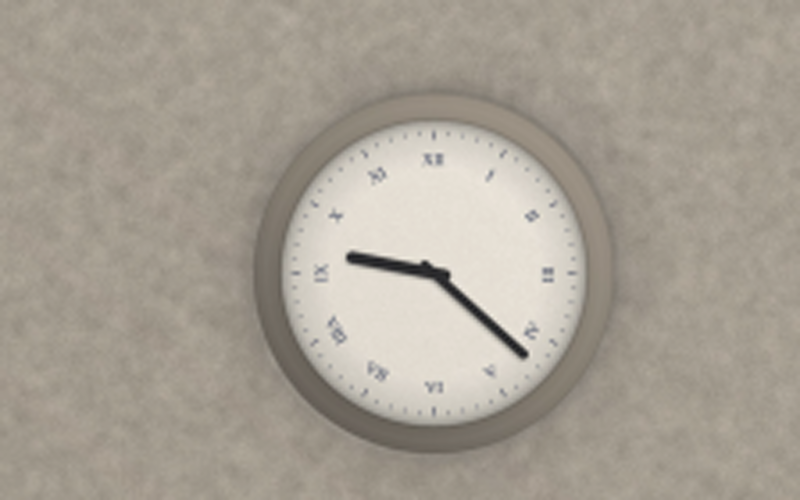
9:22
